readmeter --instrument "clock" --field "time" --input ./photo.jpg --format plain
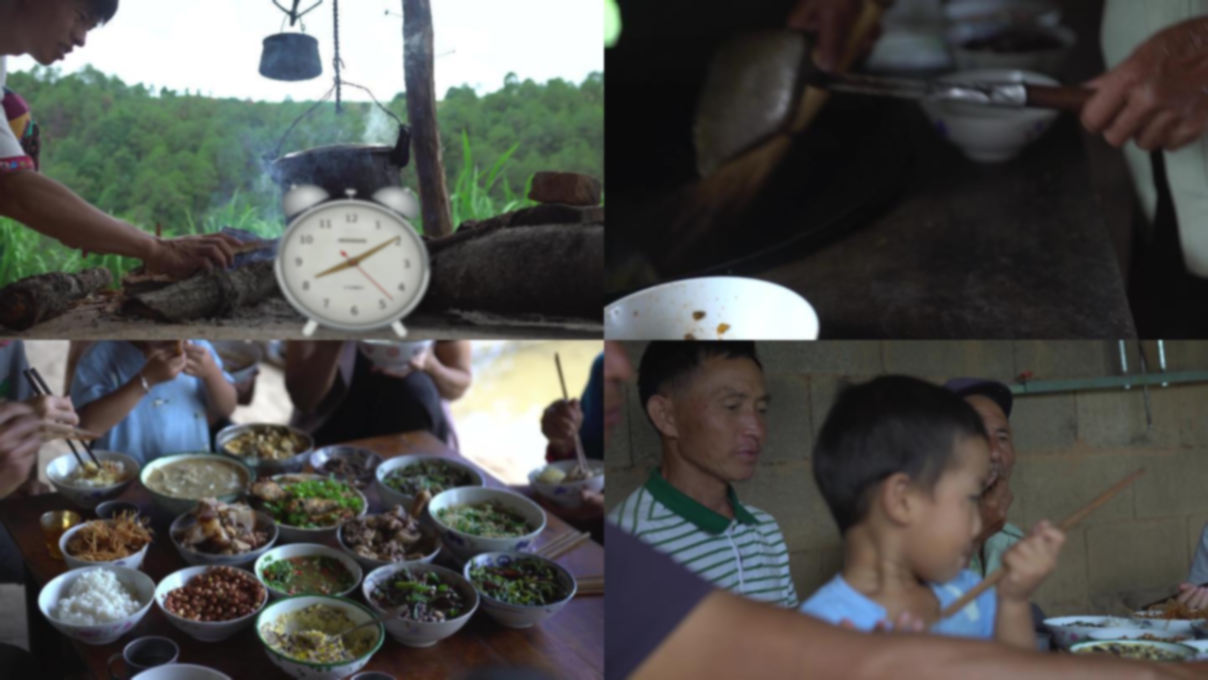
8:09:23
